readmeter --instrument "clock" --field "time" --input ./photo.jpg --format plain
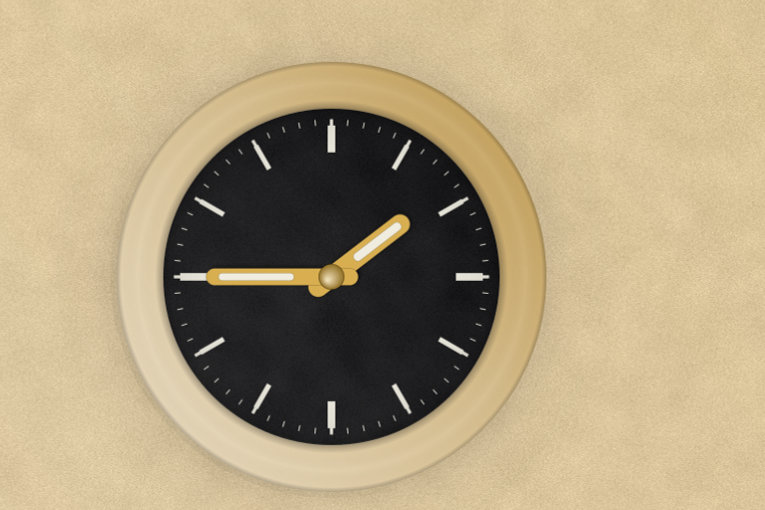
1:45
